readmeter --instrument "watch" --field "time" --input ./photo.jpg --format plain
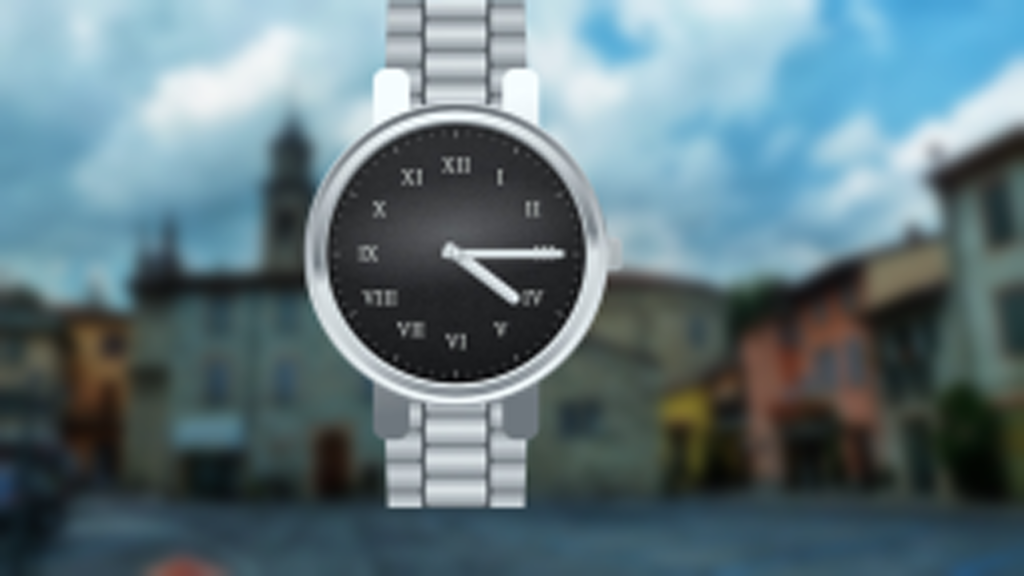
4:15
